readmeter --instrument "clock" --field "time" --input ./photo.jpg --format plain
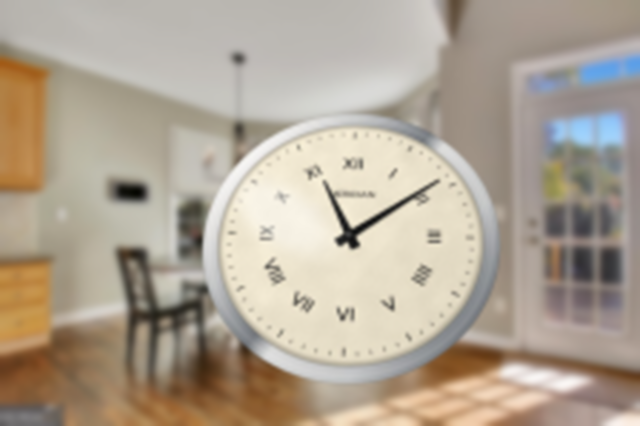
11:09
